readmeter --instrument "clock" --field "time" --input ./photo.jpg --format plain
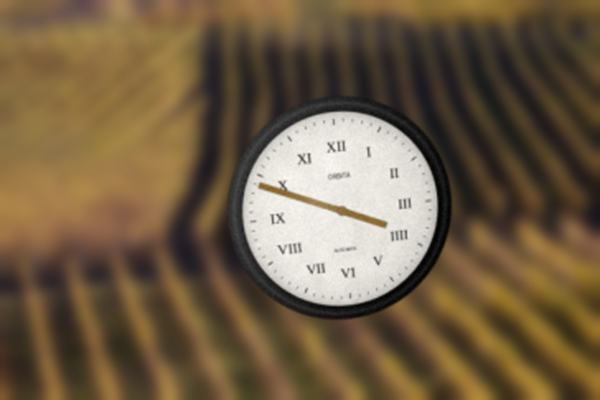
3:49
